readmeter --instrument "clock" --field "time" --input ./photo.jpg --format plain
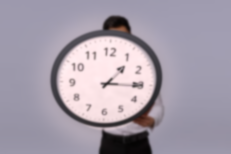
1:15
